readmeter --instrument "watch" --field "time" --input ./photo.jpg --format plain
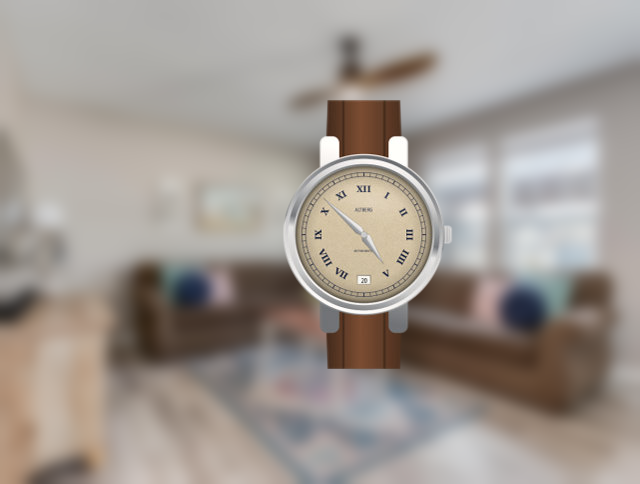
4:52
